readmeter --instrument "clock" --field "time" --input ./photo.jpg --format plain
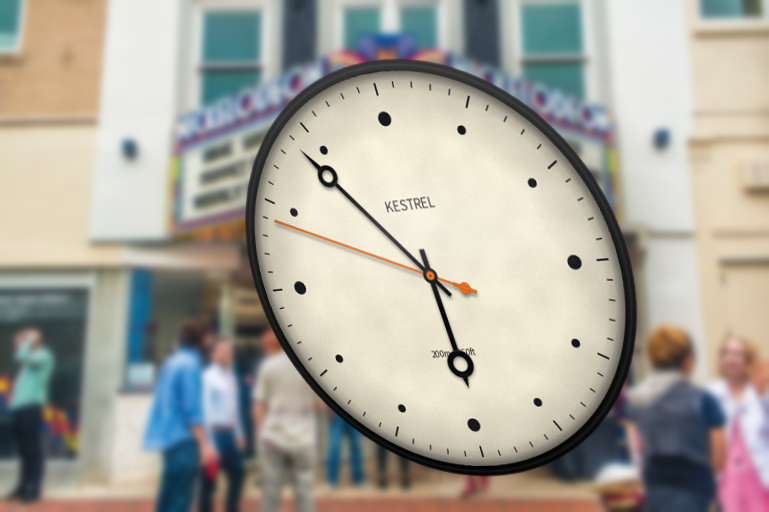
5:53:49
